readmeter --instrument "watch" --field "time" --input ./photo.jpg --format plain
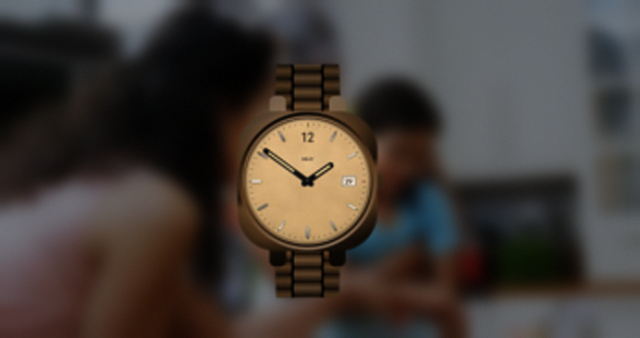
1:51
